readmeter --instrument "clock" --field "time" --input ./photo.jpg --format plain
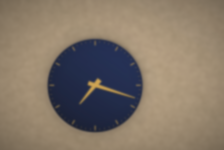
7:18
